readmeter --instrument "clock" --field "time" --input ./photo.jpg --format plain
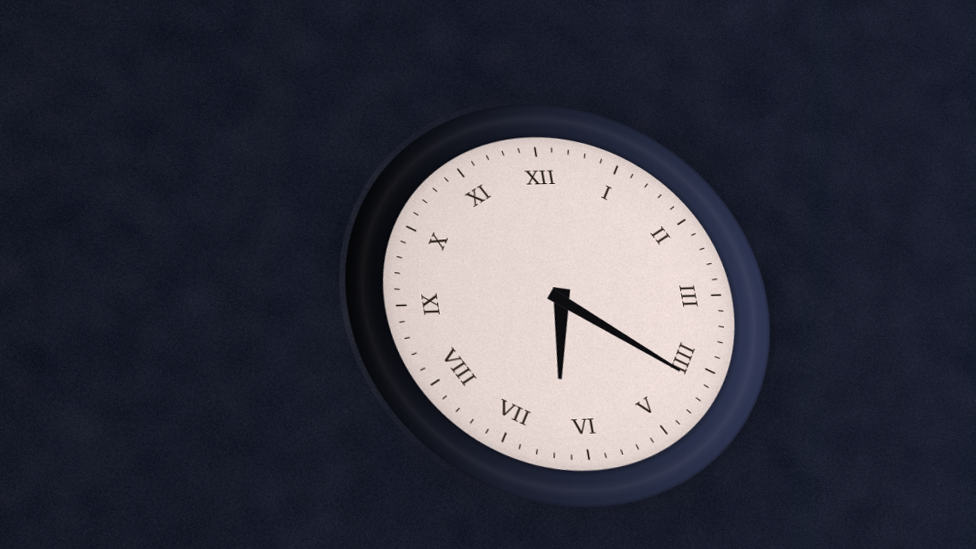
6:21
